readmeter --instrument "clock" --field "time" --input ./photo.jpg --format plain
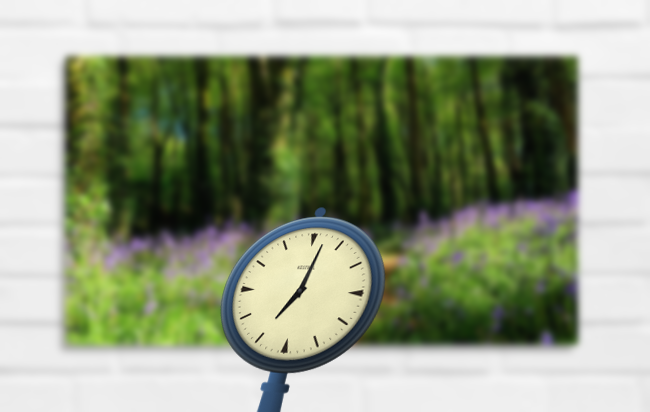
7:02
